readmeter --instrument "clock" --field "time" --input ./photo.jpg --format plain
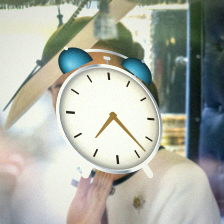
7:23
